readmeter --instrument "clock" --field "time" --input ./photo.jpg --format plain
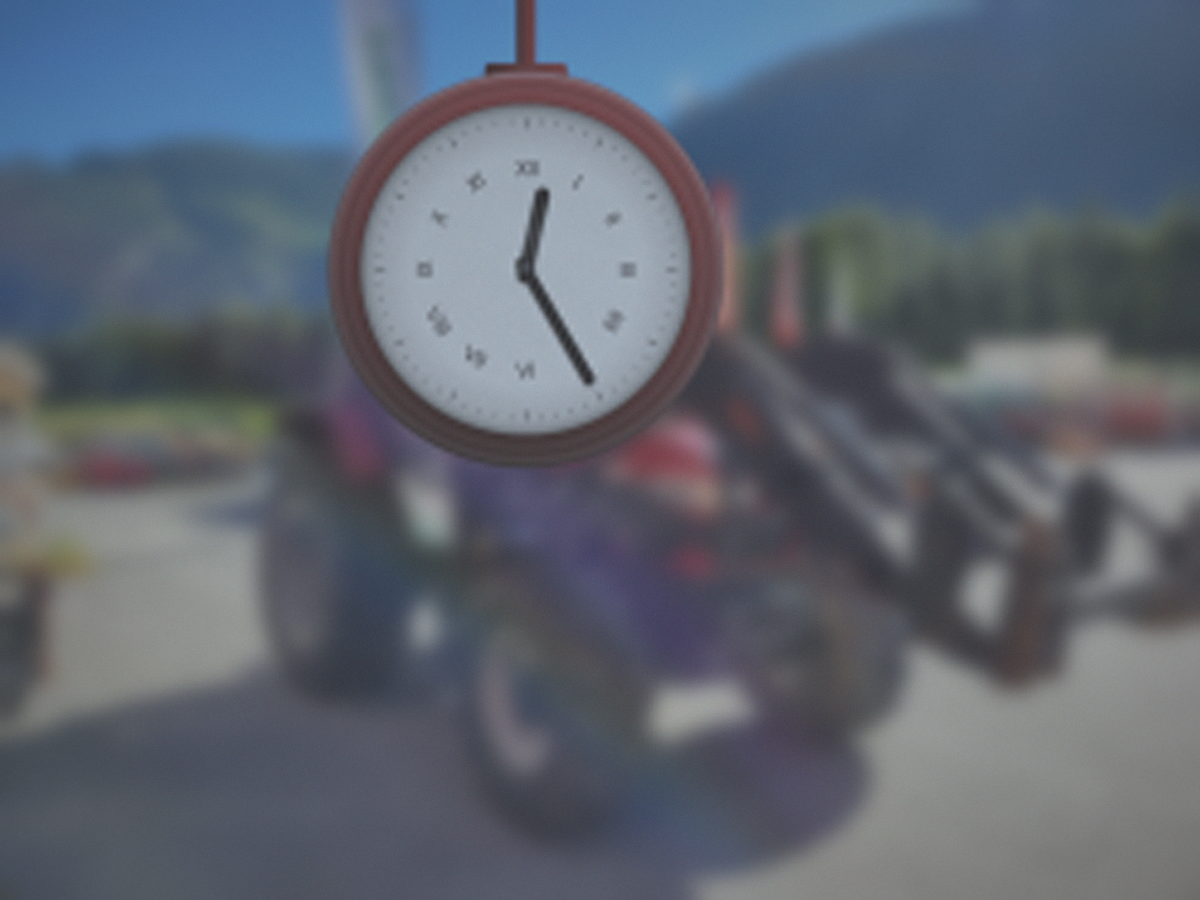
12:25
